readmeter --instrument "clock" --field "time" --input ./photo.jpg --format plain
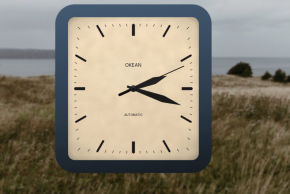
2:18:11
